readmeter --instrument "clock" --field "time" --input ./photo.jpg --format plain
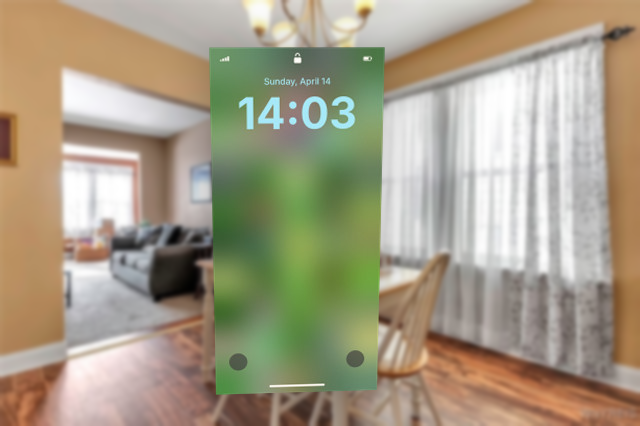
14:03
